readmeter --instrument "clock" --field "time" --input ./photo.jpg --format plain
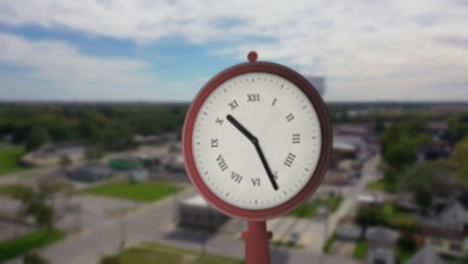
10:26
